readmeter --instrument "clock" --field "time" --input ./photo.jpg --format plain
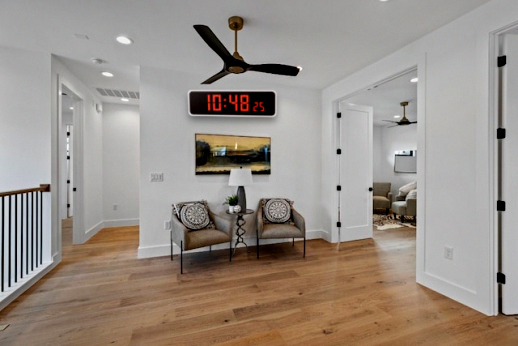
10:48:25
